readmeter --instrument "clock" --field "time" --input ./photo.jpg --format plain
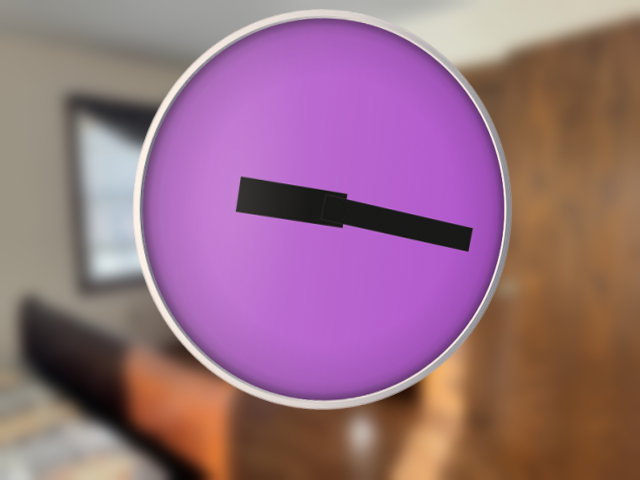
9:17
